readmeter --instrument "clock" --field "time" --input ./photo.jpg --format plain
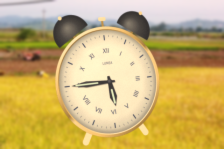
5:45
